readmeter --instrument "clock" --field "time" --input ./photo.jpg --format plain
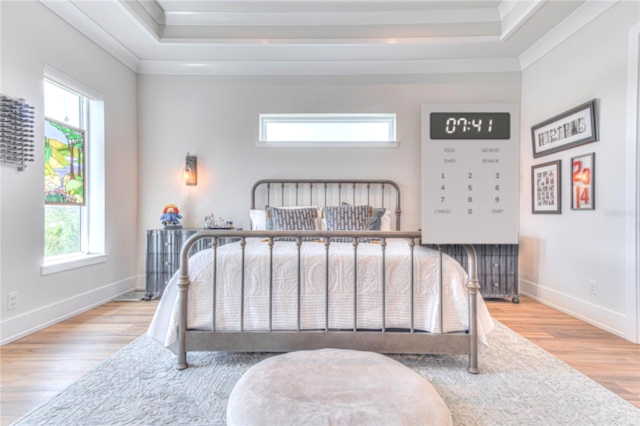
7:41
